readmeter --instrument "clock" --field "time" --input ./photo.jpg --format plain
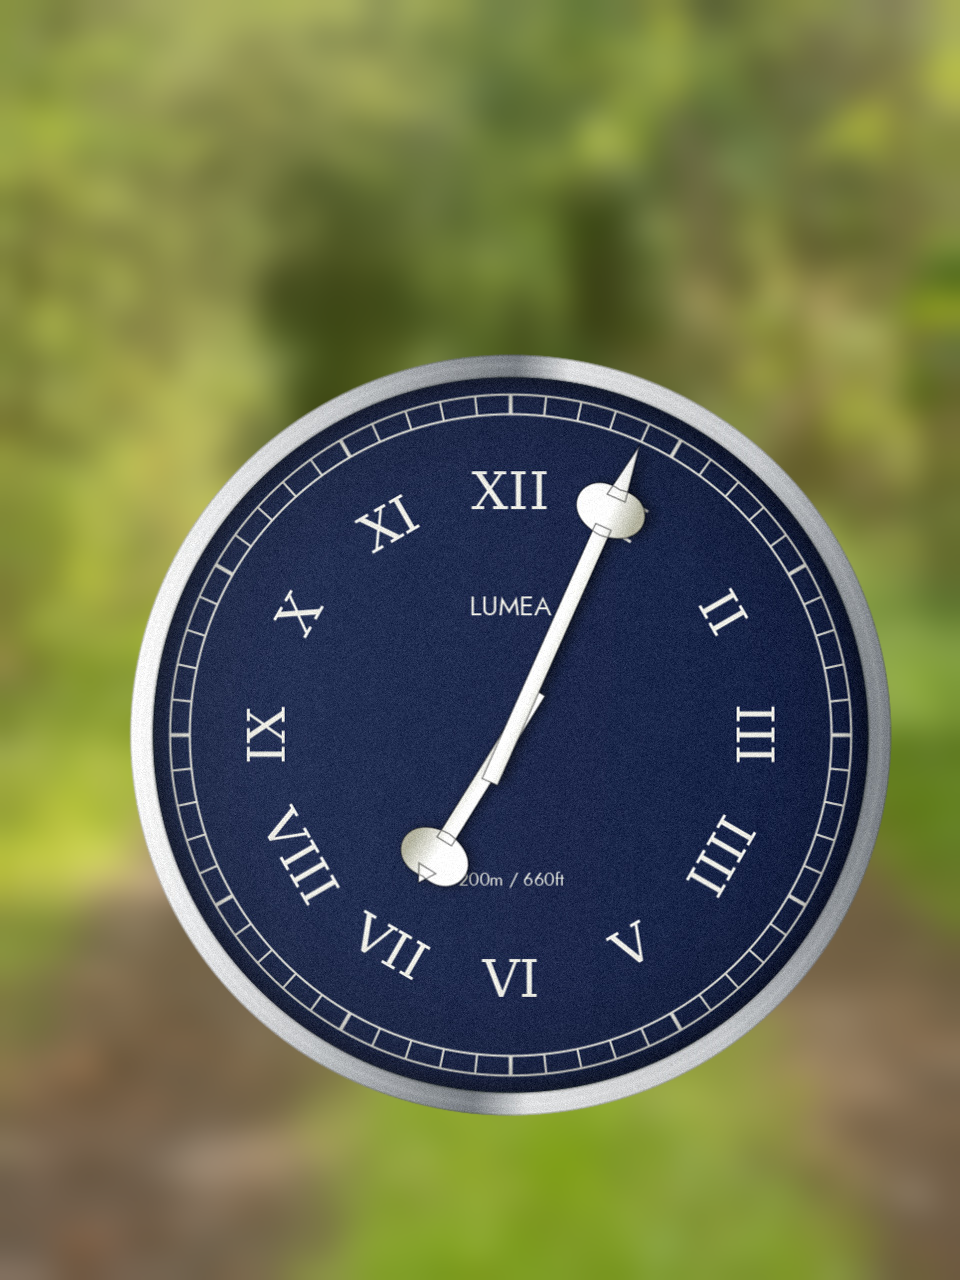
7:04
